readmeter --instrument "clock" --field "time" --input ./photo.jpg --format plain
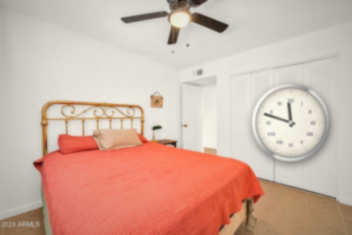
11:48
